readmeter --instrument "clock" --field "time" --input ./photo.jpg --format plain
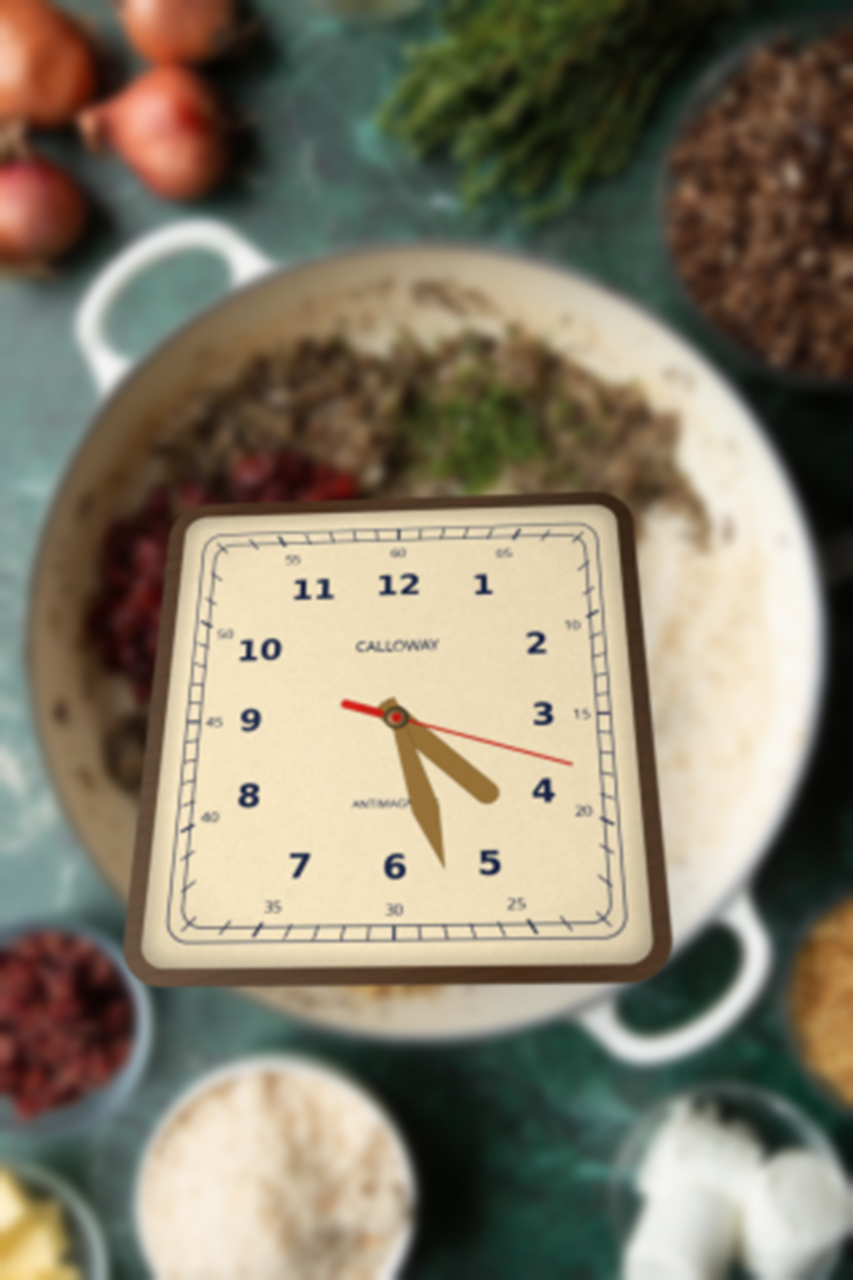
4:27:18
